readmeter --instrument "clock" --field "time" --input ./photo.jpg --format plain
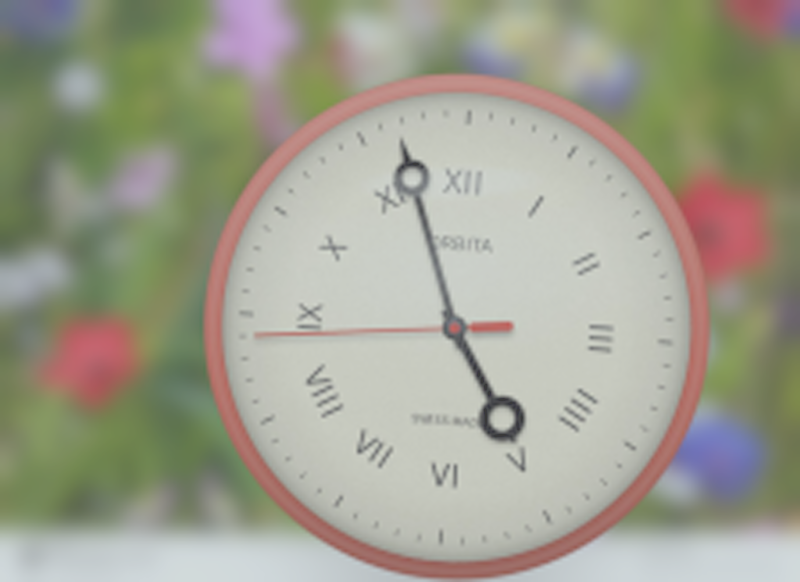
4:56:44
